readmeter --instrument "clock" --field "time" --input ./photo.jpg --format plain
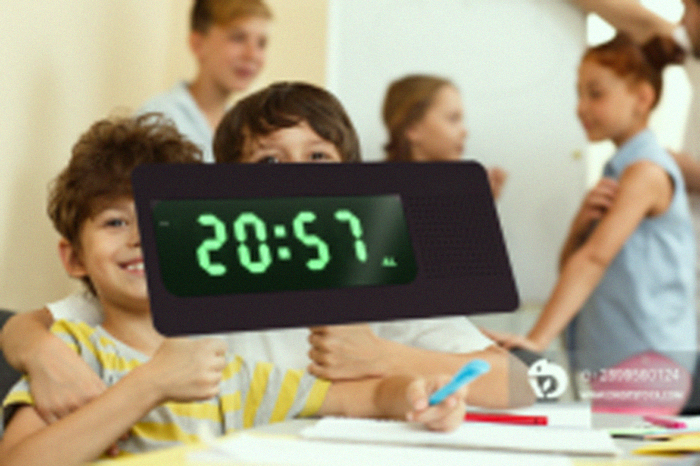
20:57
